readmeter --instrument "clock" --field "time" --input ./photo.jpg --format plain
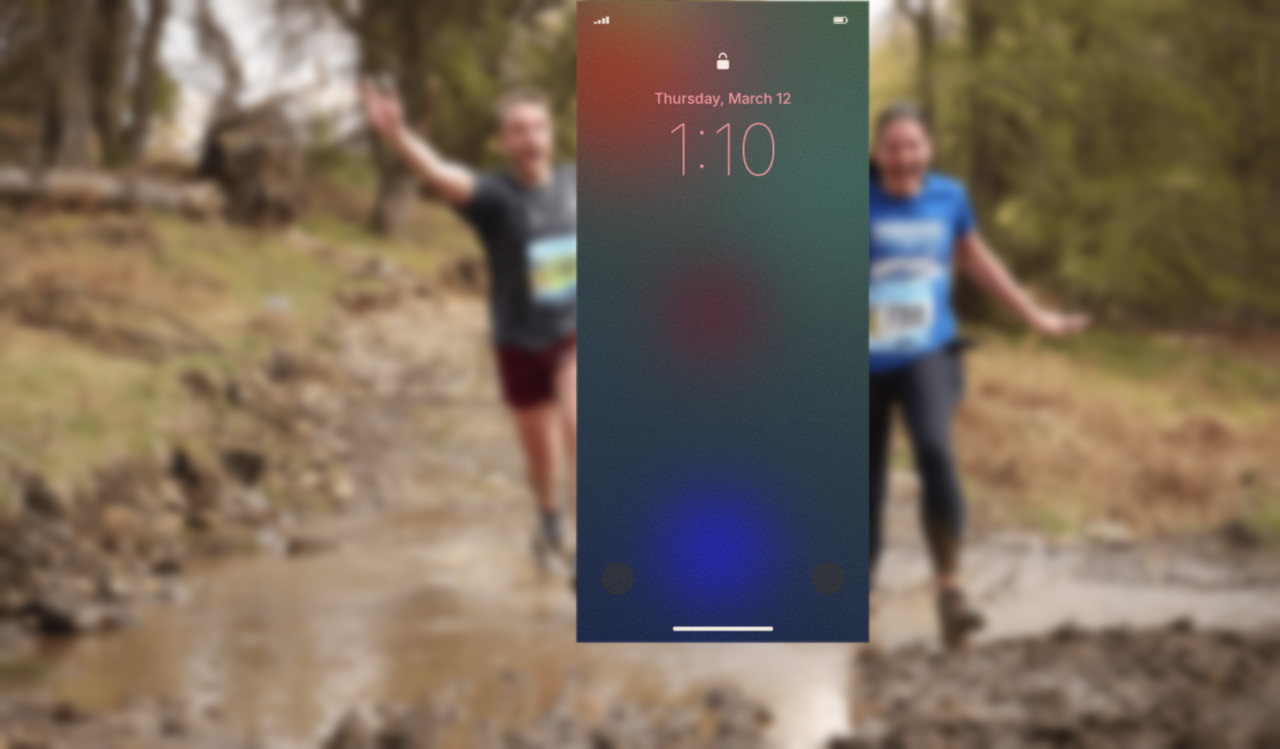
1:10
